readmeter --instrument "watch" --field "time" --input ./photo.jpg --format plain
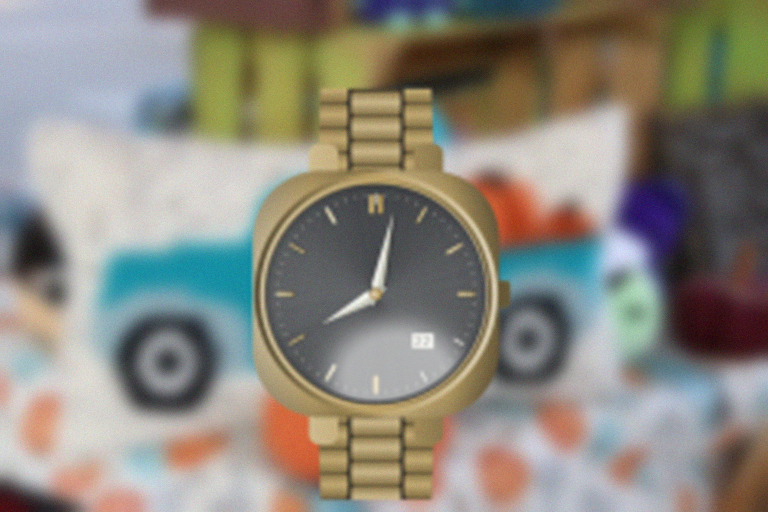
8:02
